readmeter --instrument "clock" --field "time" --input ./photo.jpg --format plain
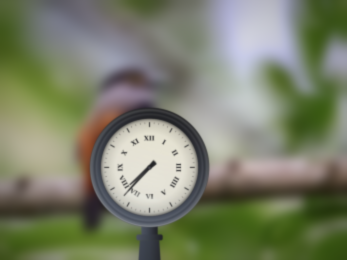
7:37
